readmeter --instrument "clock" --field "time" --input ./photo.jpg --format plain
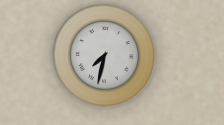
7:32
